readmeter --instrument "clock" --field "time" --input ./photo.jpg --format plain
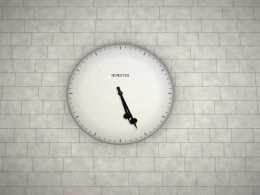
5:26
